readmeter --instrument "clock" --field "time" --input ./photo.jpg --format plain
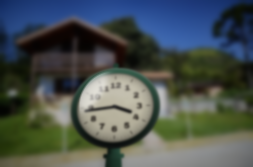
3:44
